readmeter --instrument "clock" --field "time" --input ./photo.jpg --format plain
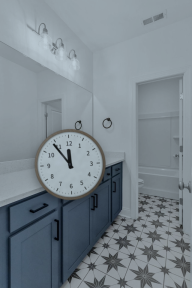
11:54
